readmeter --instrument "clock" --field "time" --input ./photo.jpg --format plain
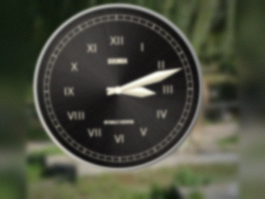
3:12
